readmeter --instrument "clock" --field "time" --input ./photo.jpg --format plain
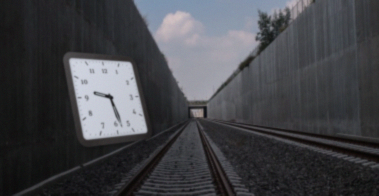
9:28
